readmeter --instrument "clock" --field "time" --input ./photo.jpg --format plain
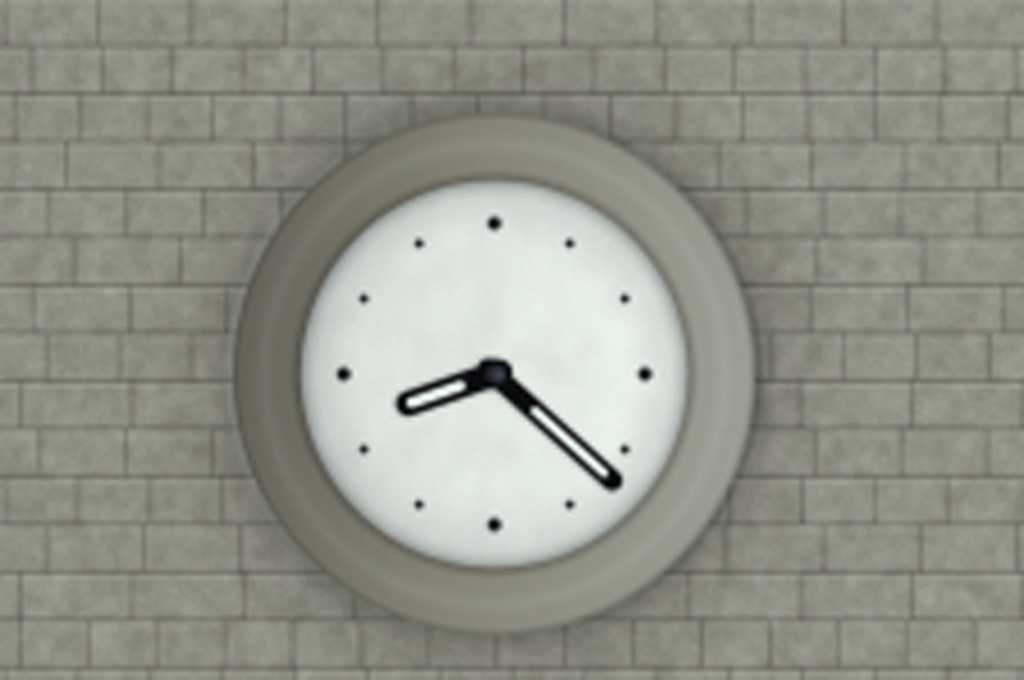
8:22
